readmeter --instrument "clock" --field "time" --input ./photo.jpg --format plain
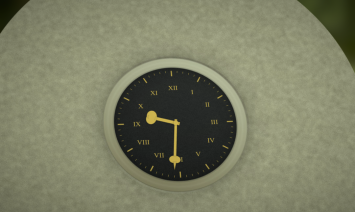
9:31
